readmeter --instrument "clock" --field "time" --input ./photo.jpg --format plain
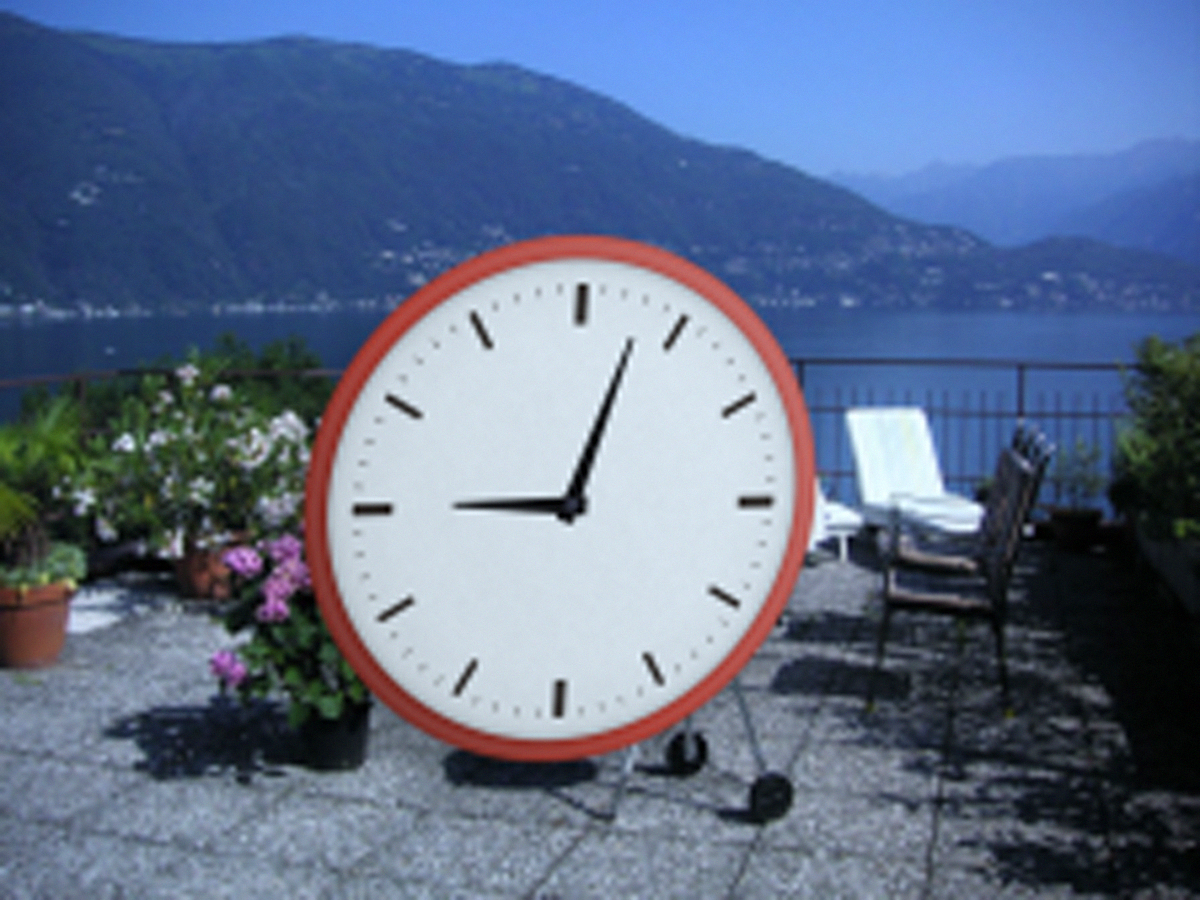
9:03
